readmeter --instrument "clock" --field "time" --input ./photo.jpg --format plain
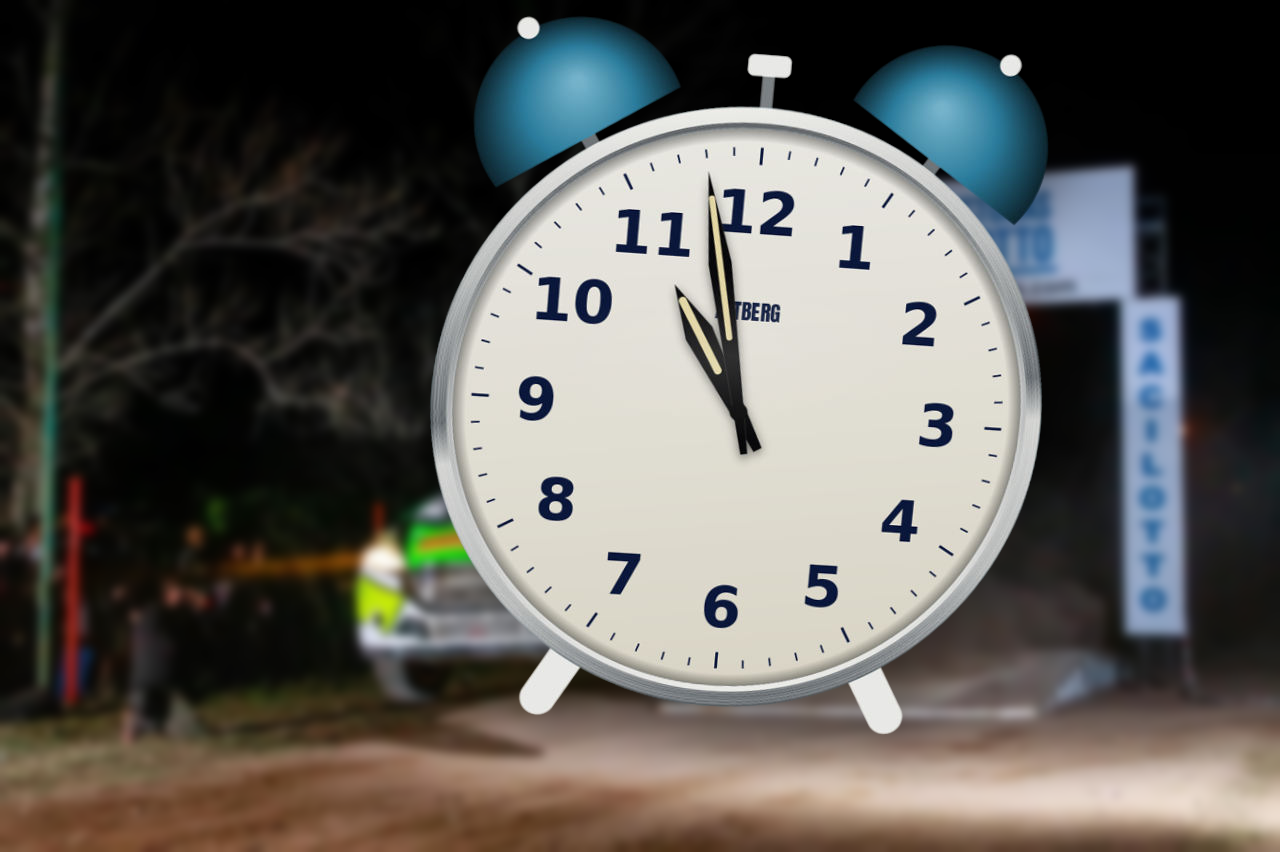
10:58
